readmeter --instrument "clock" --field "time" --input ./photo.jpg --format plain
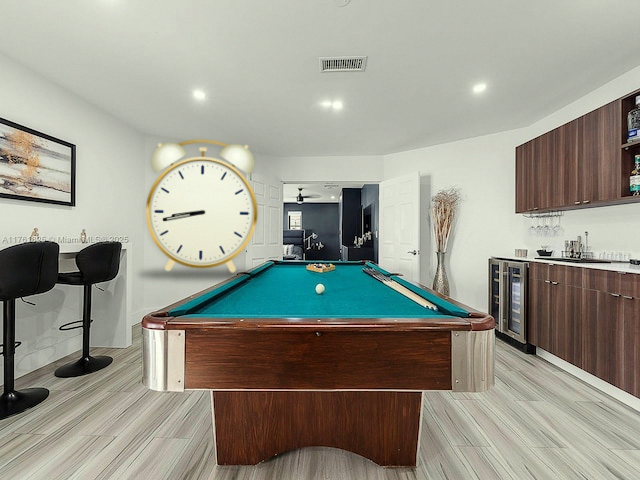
8:43
